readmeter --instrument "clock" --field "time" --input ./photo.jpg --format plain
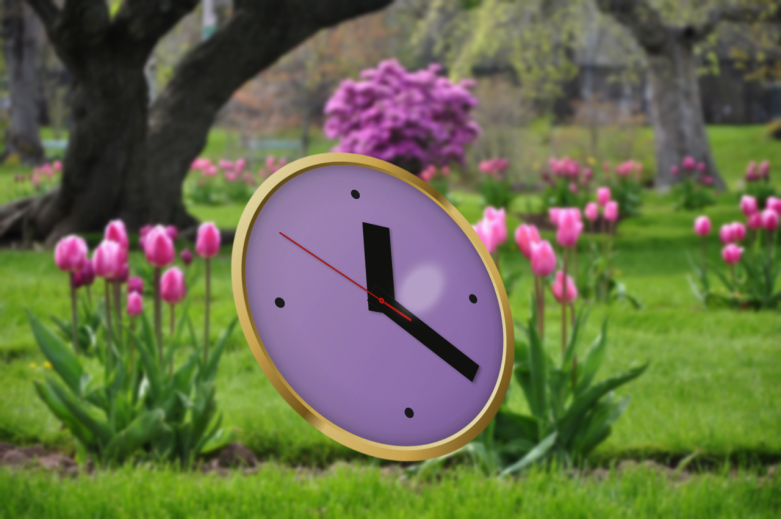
12:21:51
